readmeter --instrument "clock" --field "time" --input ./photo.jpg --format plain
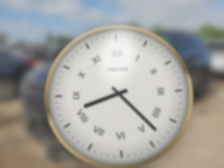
8:23
